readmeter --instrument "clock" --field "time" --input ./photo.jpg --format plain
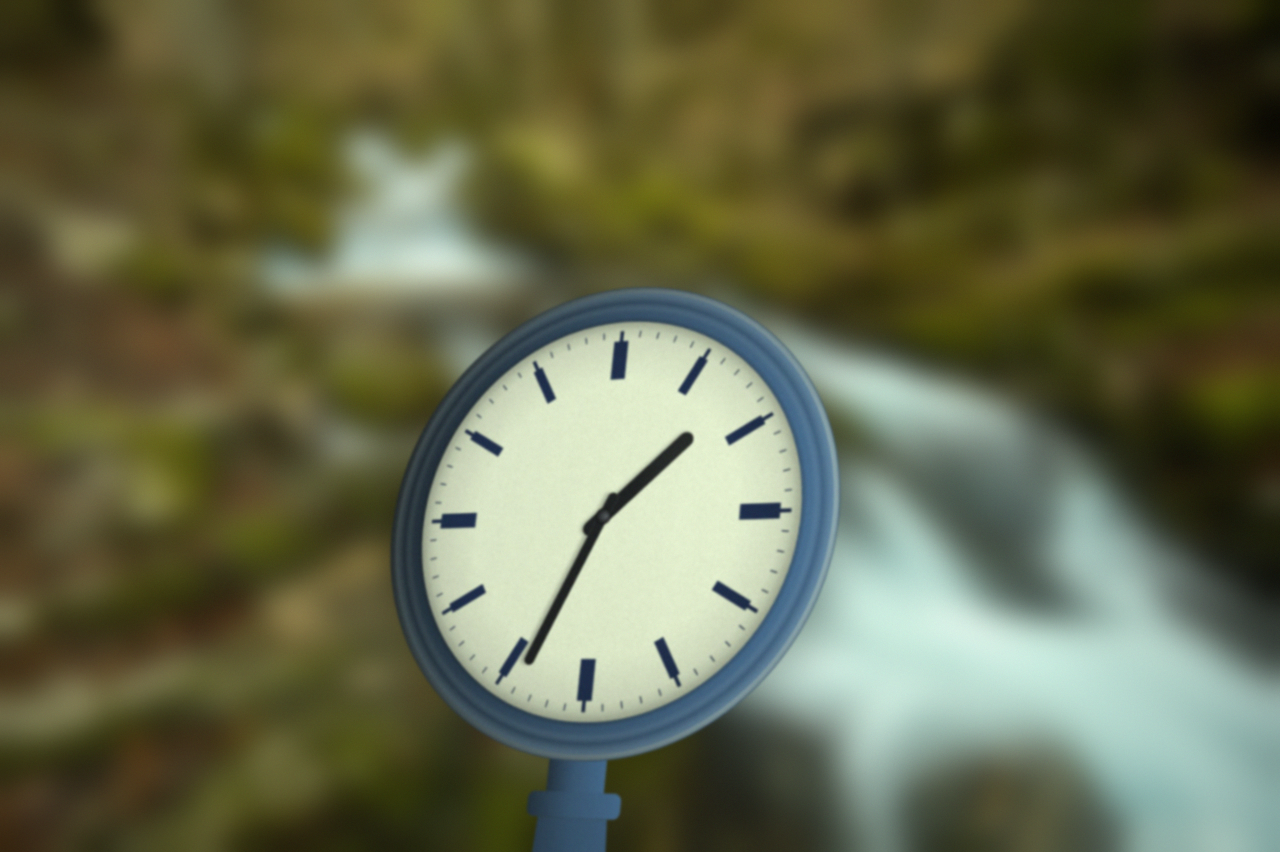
1:34
